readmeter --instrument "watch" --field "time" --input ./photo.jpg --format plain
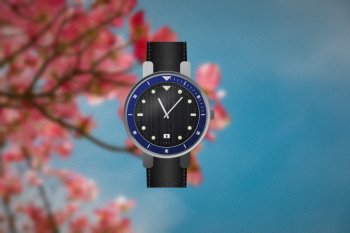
11:07
